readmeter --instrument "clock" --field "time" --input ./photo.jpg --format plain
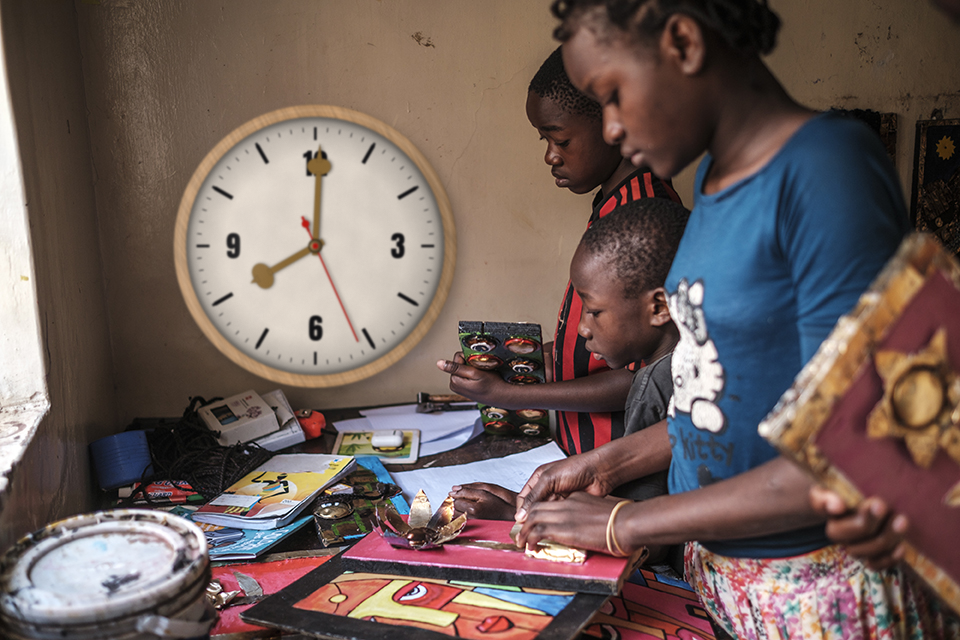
8:00:26
